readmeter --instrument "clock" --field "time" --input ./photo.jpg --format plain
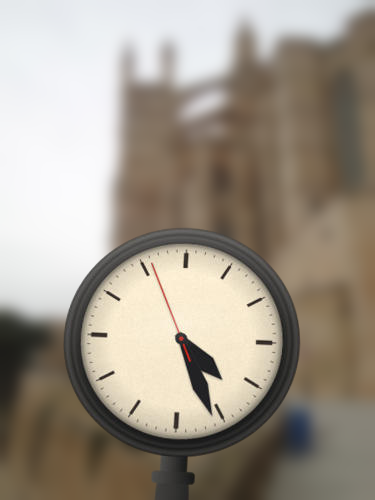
4:25:56
